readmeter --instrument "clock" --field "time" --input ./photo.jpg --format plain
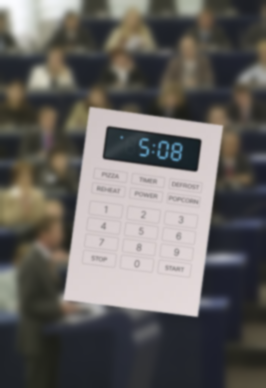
5:08
